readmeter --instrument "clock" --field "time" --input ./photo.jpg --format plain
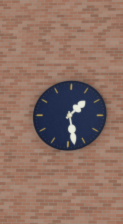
1:28
